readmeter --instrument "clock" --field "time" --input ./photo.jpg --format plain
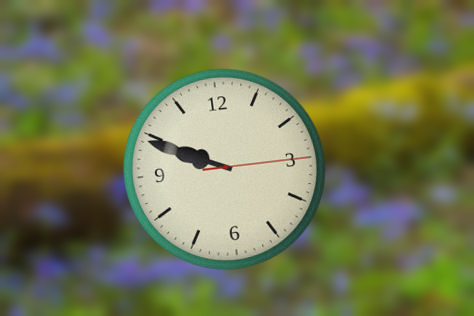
9:49:15
